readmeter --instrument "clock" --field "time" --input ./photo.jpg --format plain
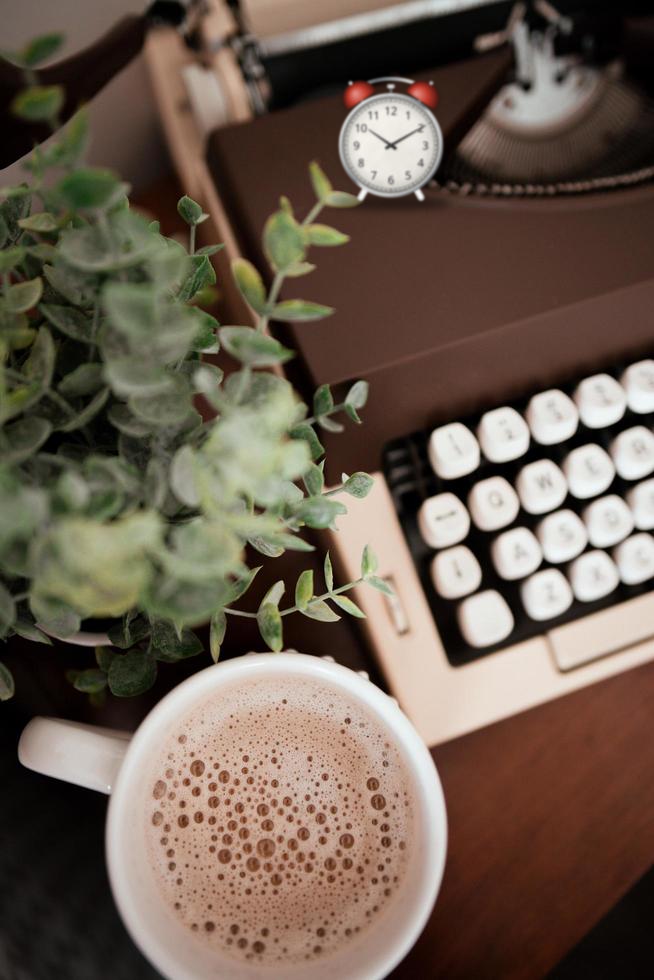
10:10
